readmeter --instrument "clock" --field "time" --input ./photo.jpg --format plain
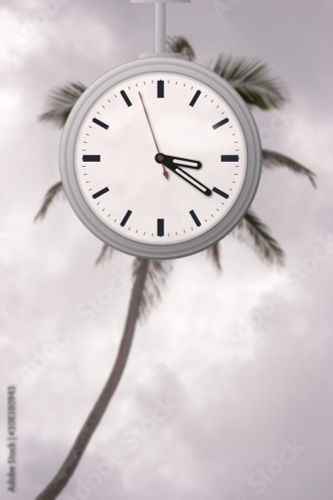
3:20:57
